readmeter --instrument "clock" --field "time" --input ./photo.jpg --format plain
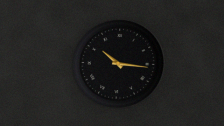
10:16
